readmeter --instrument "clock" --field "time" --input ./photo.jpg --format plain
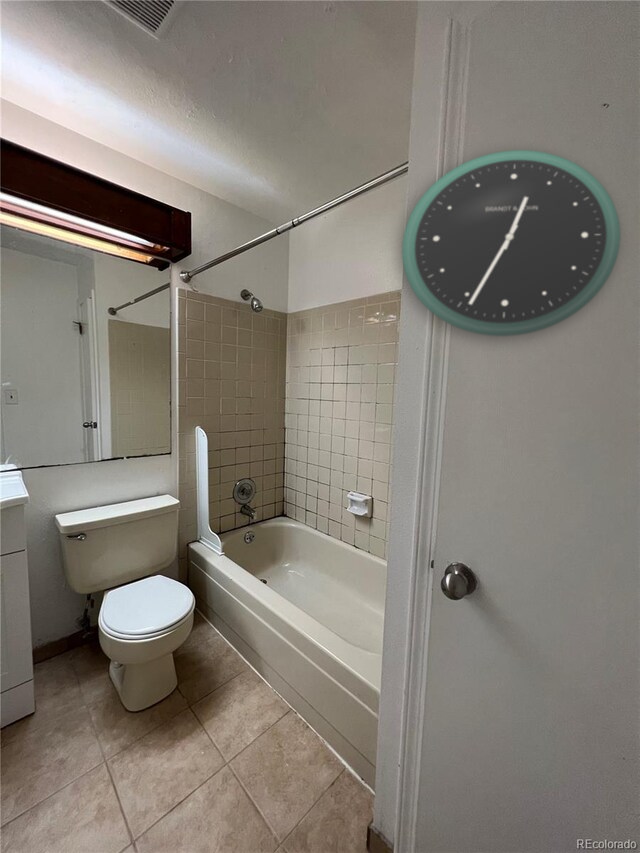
12:34
